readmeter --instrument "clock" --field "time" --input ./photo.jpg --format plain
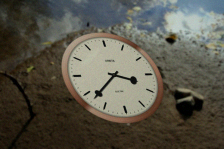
3:38
